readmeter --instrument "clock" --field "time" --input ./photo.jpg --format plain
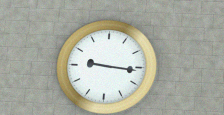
9:16
